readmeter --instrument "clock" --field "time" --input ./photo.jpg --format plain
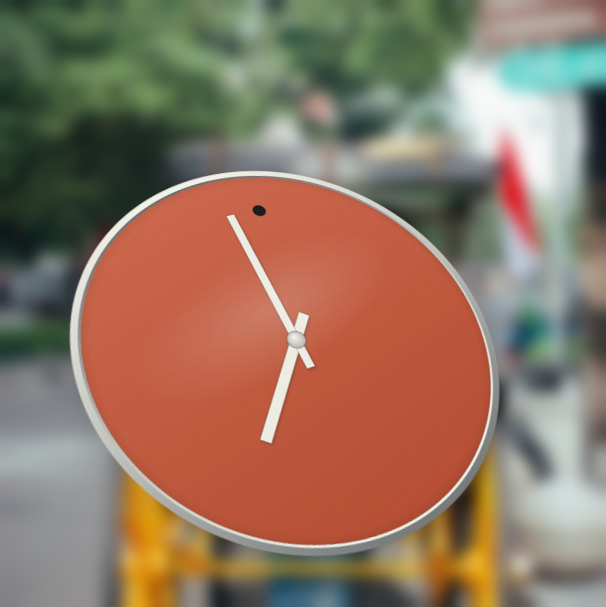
6:58
